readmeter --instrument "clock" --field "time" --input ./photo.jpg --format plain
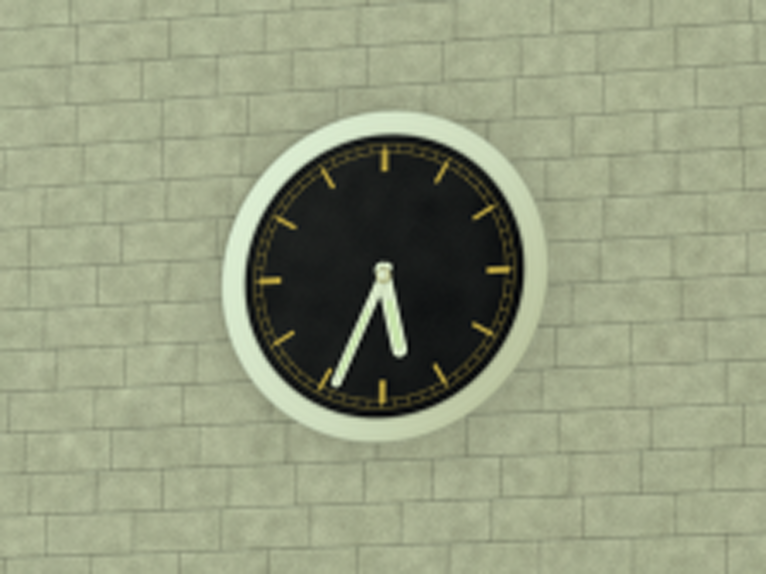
5:34
